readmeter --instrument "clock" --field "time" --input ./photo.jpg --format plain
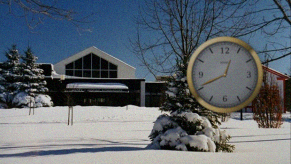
12:41
